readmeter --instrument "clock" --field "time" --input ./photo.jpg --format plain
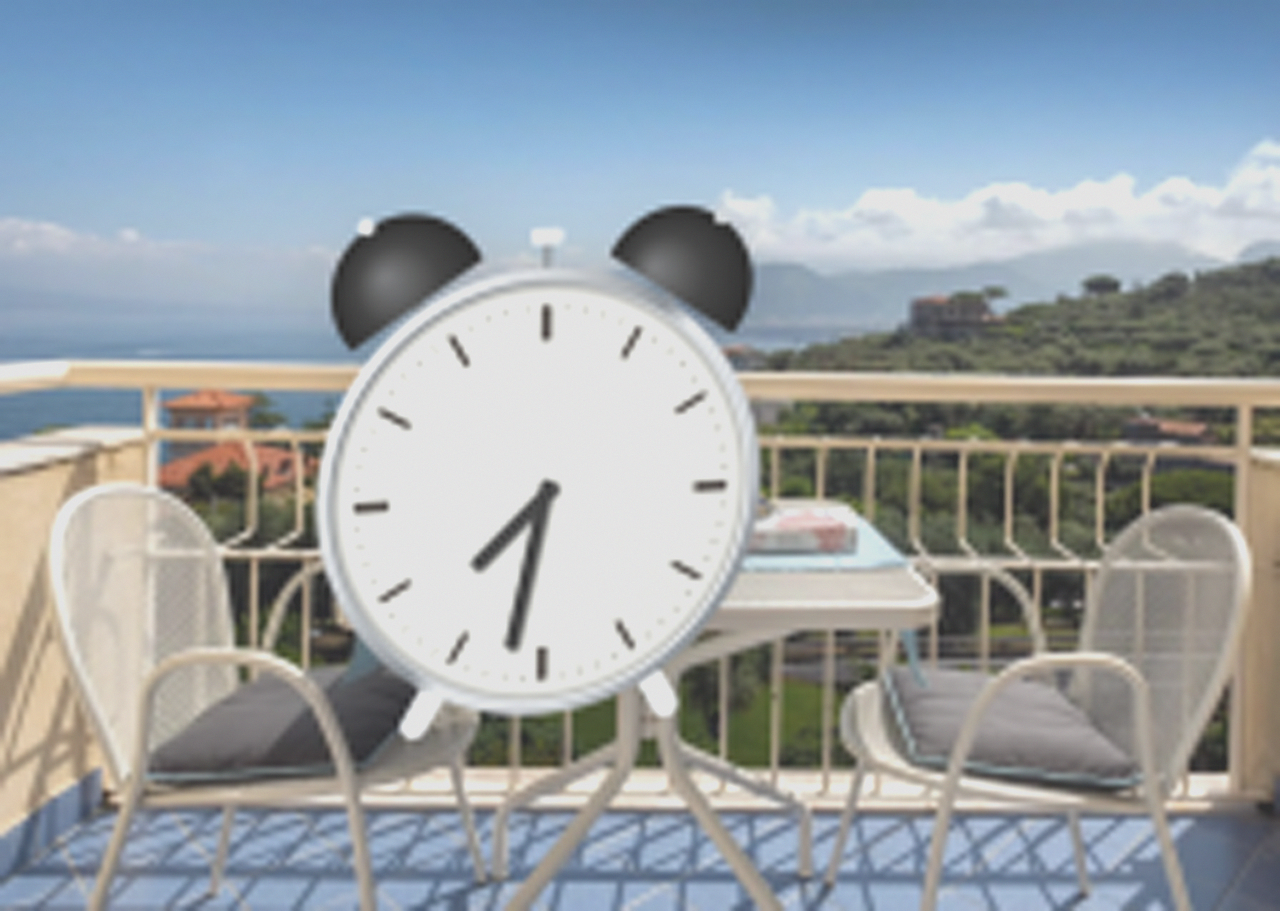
7:32
